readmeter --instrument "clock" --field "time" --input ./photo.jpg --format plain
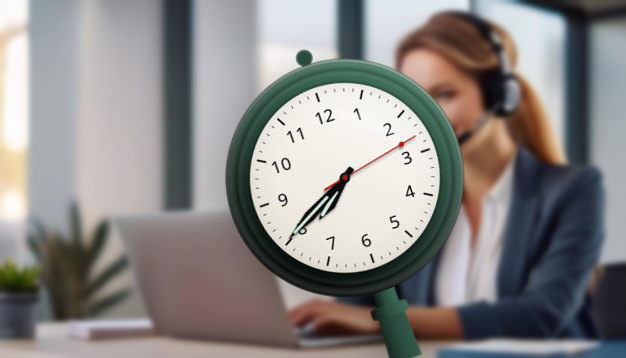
7:40:13
